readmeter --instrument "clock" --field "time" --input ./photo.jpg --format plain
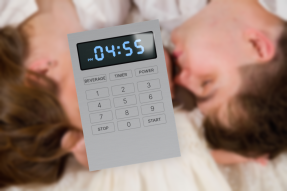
4:55
